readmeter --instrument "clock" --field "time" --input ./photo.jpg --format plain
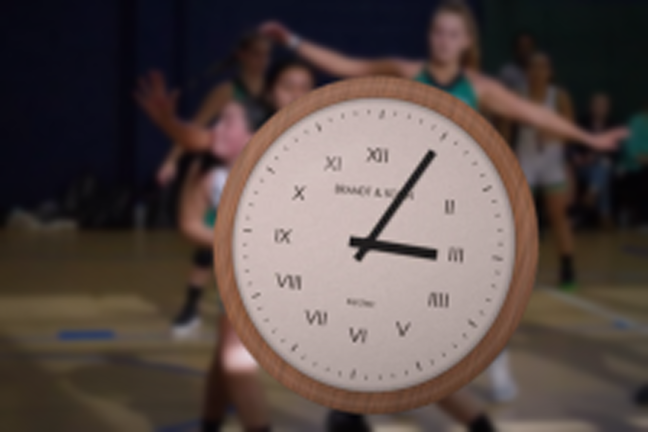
3:05
